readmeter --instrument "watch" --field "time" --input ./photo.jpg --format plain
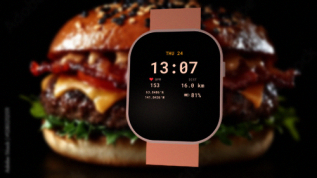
13:07
